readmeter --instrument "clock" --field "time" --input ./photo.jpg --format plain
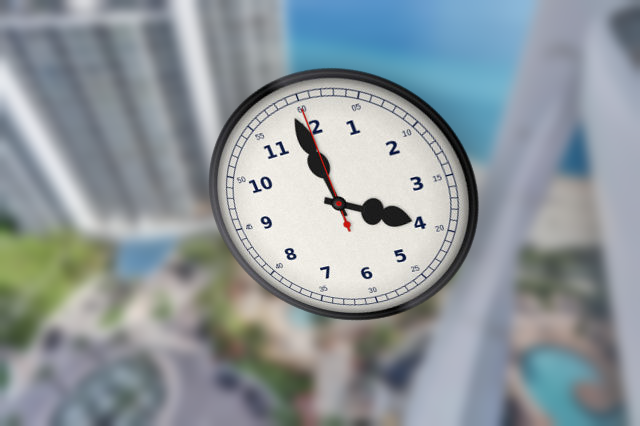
3:59:00
